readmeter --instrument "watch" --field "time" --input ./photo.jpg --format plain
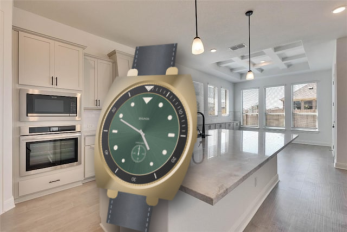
4:49
